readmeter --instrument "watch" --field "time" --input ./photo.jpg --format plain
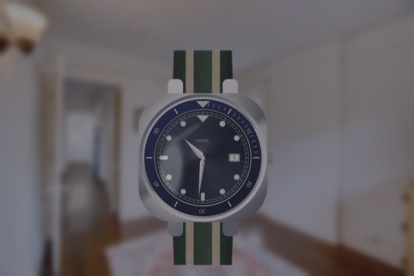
10:31
